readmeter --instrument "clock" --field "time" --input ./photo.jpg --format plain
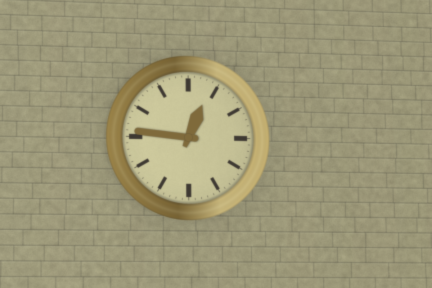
12:46
